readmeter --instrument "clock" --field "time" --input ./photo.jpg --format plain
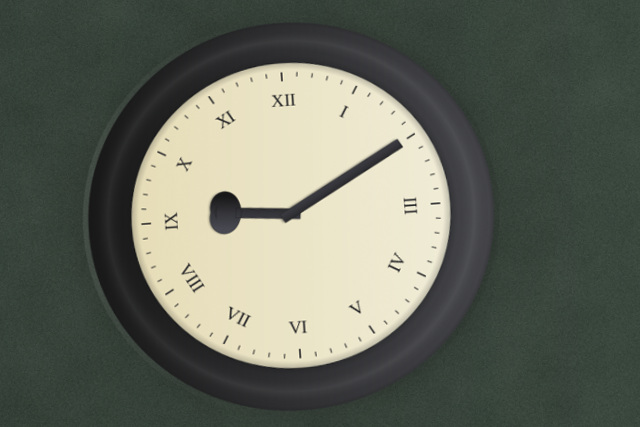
9:10
